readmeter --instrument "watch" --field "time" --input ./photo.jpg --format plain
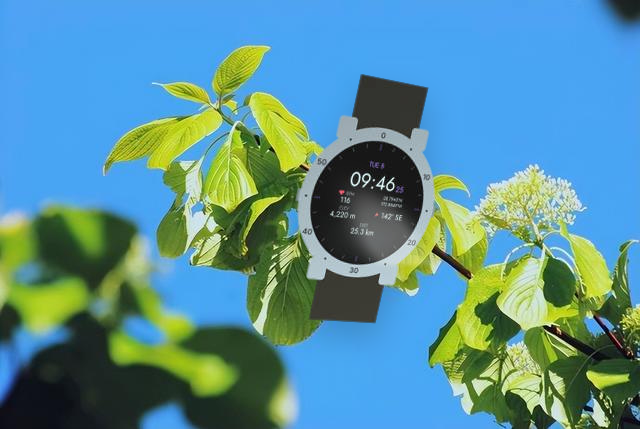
9:46:25
